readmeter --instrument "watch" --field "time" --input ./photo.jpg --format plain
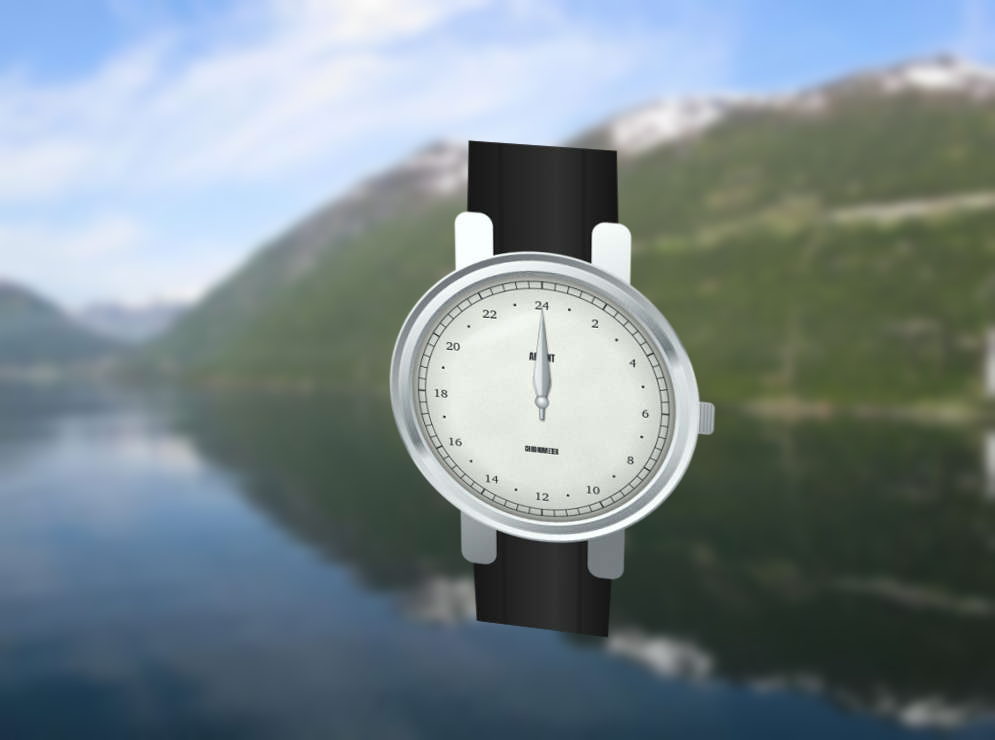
0:00
